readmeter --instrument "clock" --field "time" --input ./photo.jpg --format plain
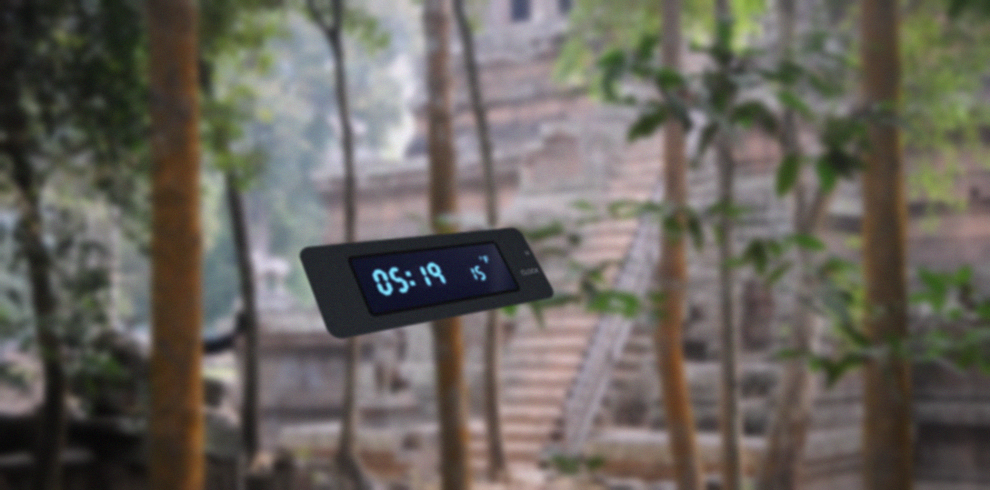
5:19
